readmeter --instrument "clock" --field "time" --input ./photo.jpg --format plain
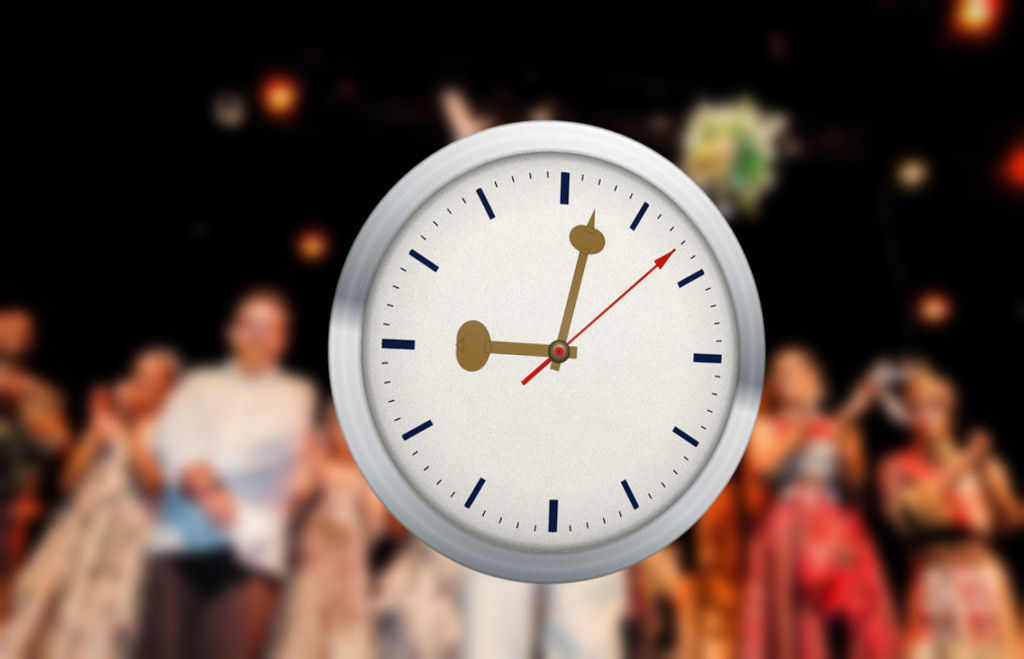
9:02:08
